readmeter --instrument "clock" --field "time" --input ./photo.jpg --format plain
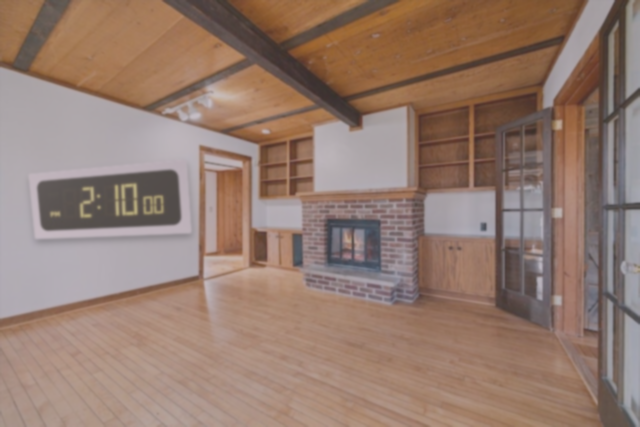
2:10:00
